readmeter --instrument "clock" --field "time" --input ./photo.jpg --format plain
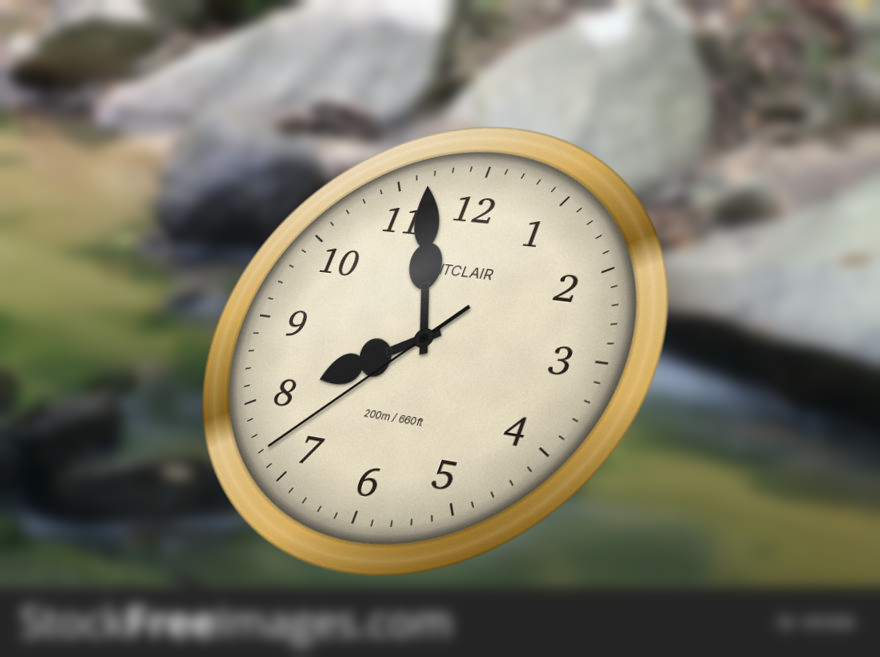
7:56:37
